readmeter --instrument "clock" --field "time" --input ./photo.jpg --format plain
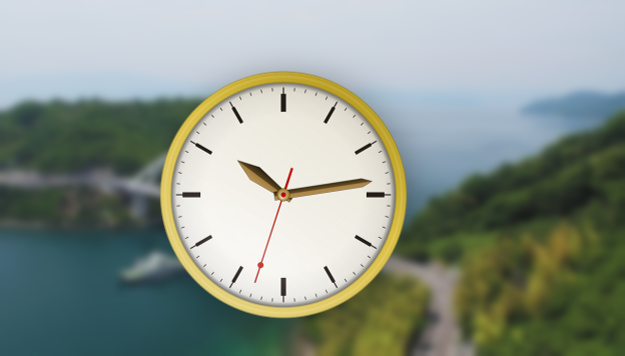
10:13:33
